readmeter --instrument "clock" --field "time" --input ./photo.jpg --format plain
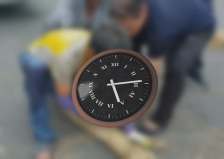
5:14
